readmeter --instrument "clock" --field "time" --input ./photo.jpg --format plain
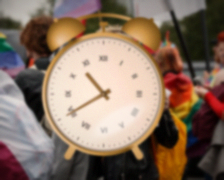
10:40
